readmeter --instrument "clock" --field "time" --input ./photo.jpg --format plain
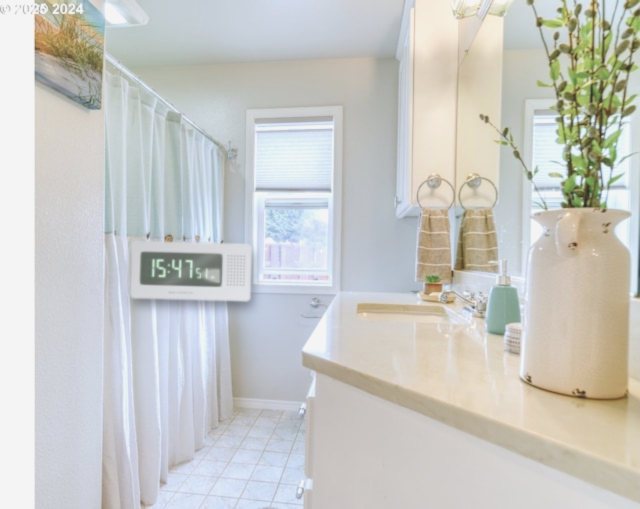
15:47
